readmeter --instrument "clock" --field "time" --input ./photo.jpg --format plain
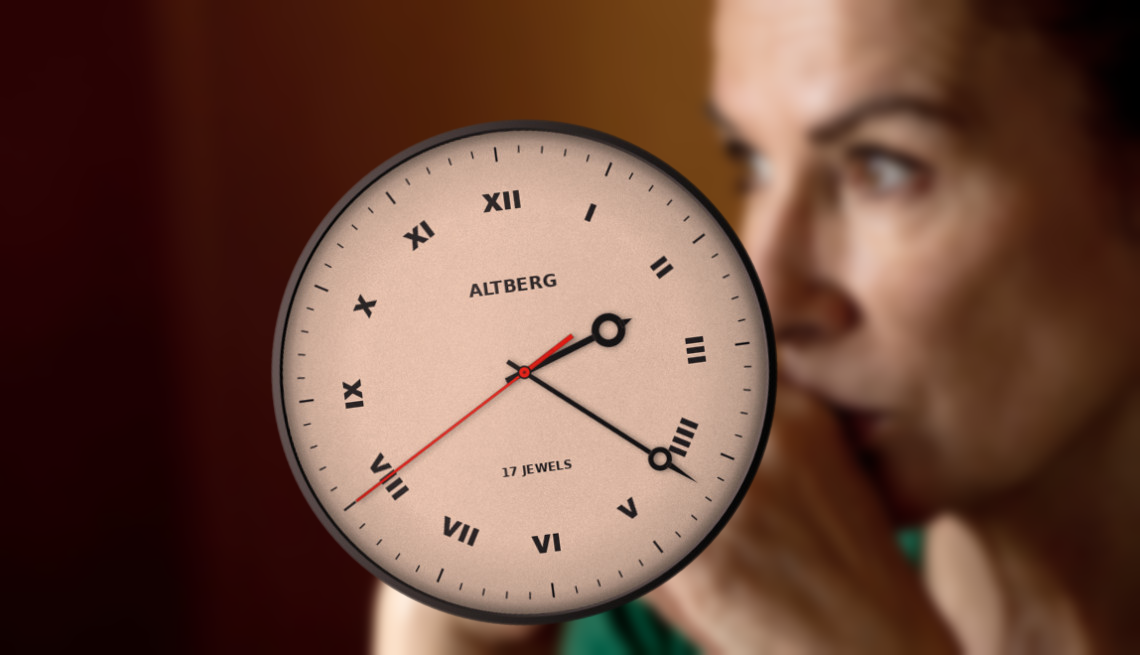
2:21:40
